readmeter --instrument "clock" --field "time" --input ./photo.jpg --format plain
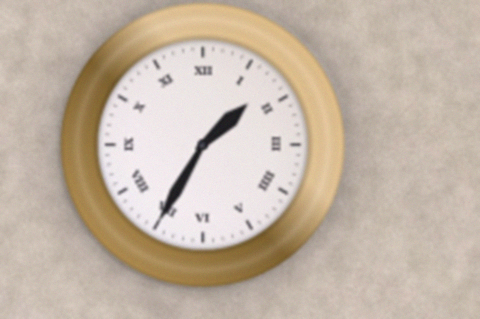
1:35
